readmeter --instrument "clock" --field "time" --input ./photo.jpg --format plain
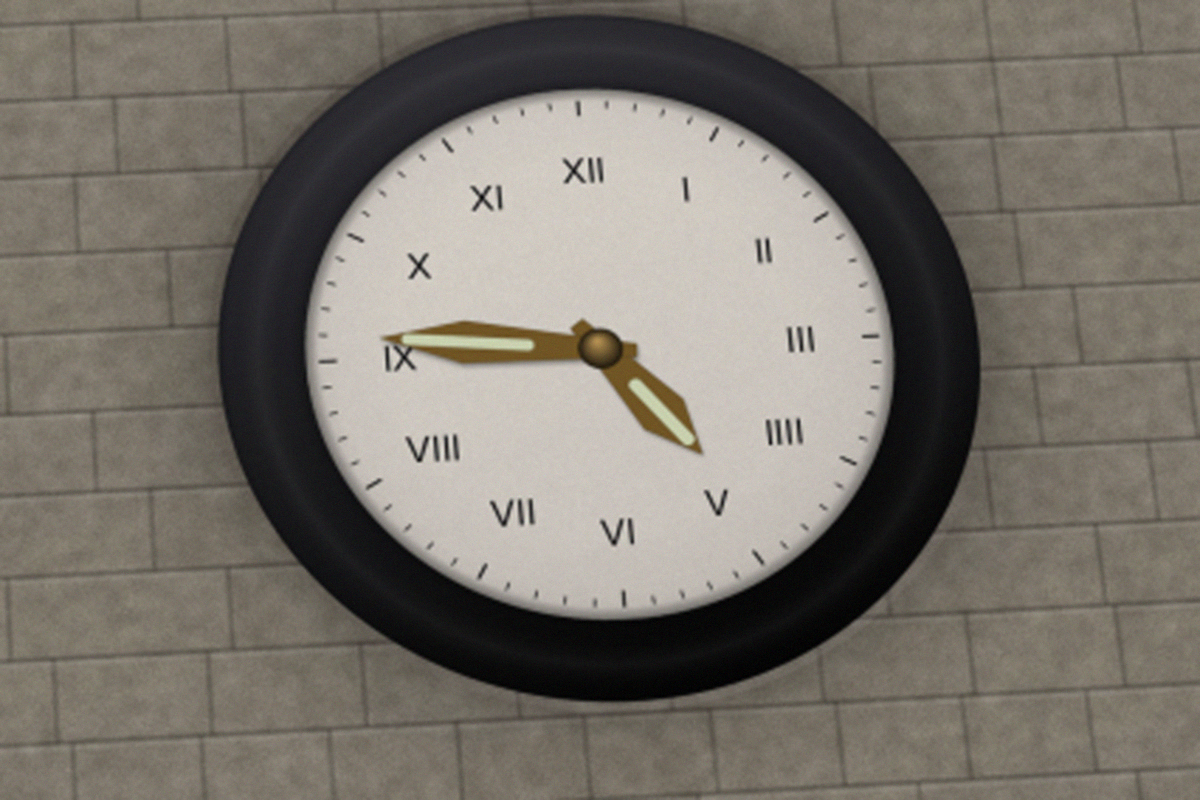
4:46
